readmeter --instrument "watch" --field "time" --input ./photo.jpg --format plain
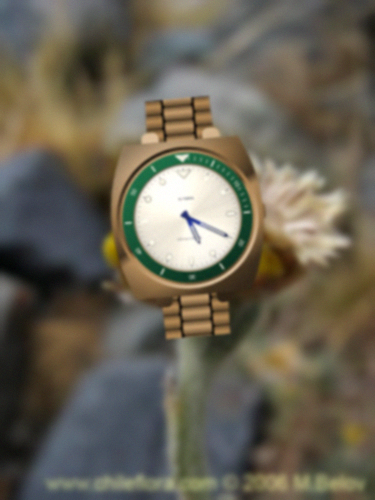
5:20
